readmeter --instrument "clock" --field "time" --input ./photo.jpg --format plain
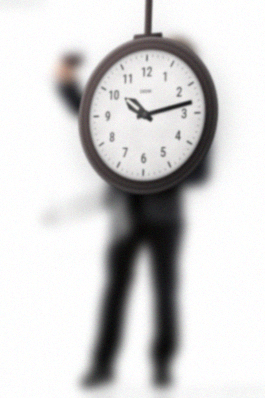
10:13
